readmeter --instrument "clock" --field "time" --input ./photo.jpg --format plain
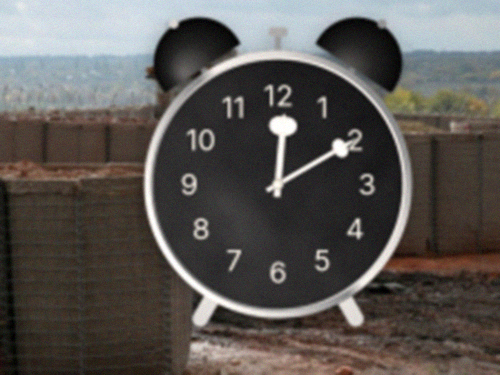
12:10
